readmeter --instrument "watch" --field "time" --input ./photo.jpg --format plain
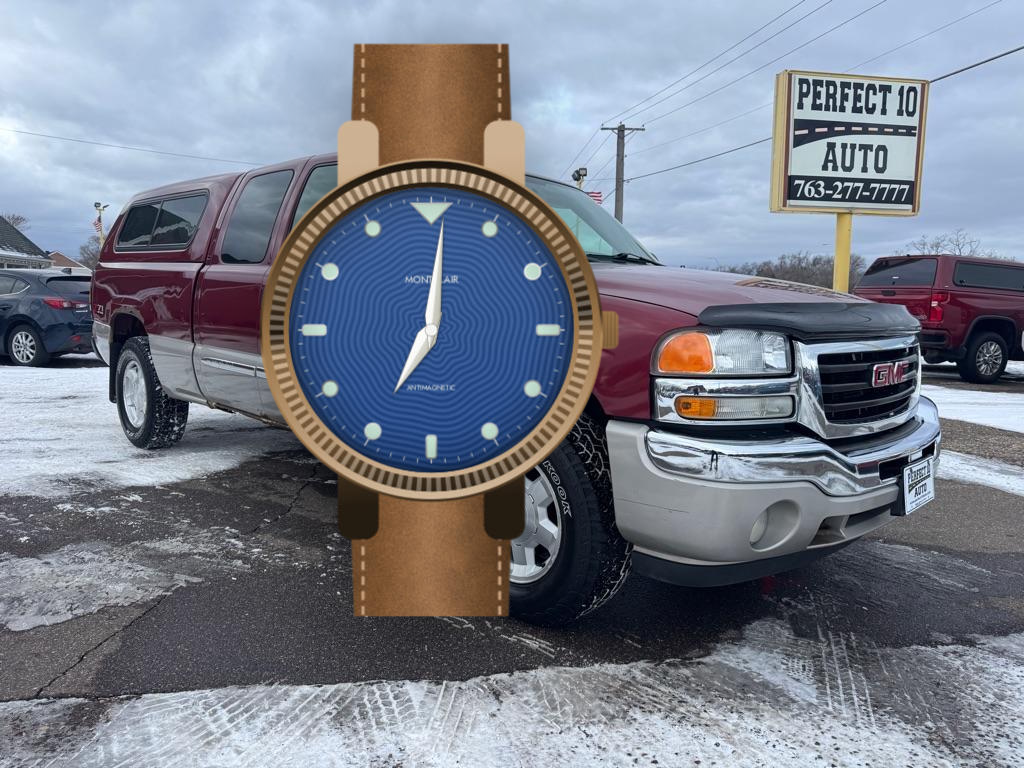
7:01
